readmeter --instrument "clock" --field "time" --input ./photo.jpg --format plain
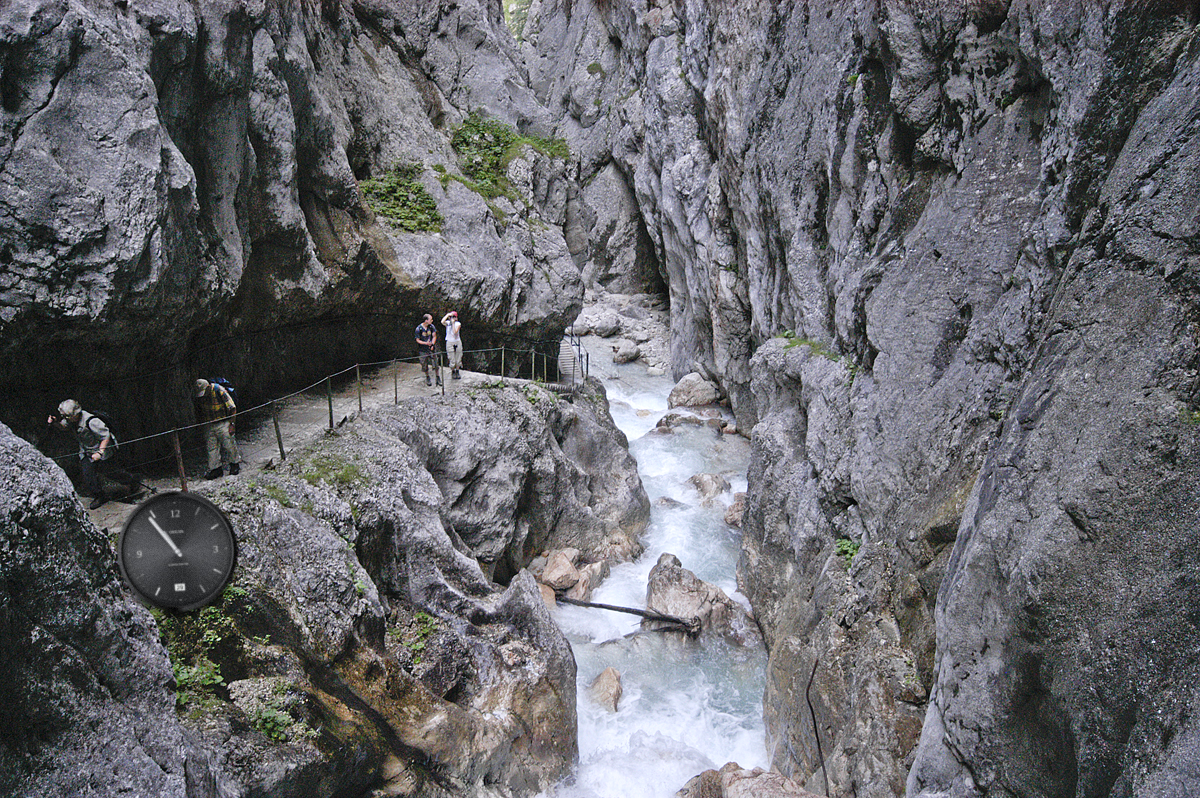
10:54
